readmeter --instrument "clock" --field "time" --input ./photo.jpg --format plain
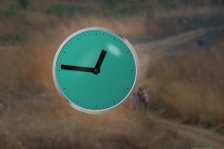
12:46
